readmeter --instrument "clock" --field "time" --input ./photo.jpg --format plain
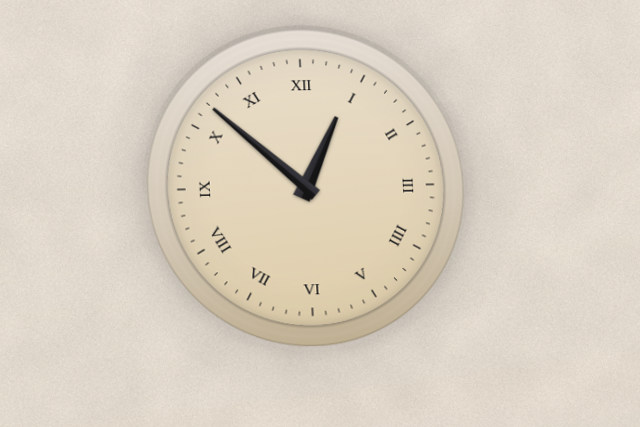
12:52
